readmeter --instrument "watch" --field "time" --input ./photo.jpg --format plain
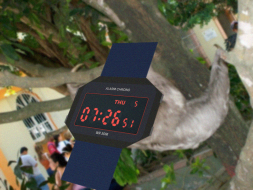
7:26:51
